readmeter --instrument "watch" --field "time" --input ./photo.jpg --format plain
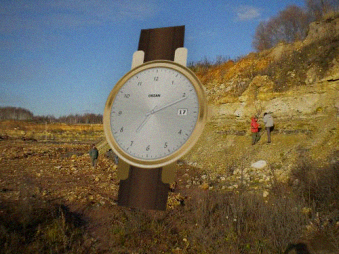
7:11
